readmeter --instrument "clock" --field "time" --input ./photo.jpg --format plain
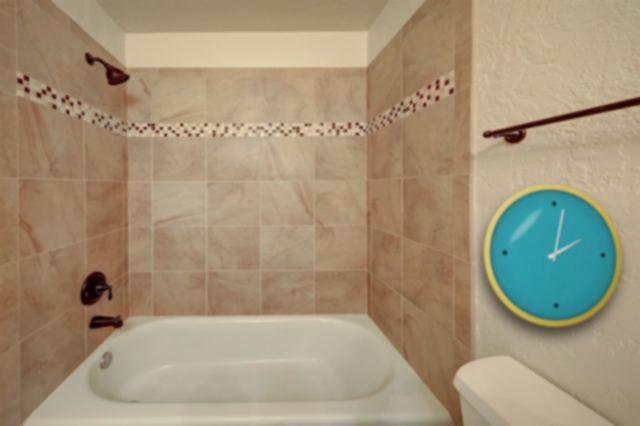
2:02
